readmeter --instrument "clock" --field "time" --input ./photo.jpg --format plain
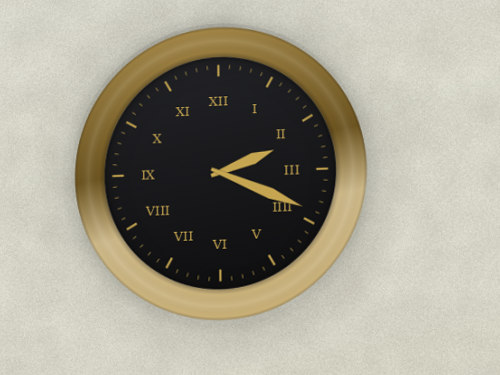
2:19
